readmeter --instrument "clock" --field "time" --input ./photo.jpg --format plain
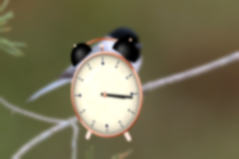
3:16
